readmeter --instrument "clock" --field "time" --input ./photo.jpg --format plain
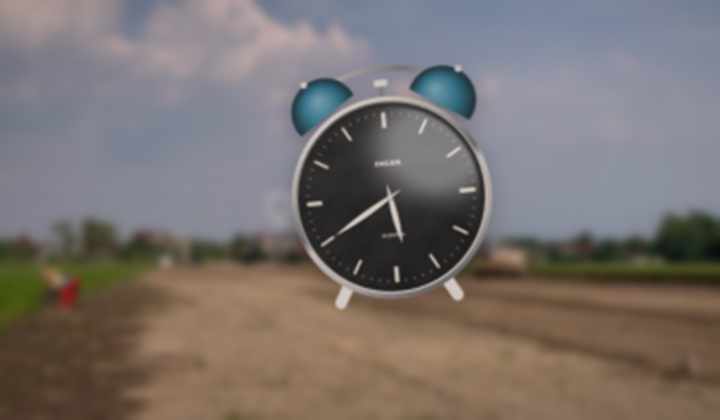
5:40
